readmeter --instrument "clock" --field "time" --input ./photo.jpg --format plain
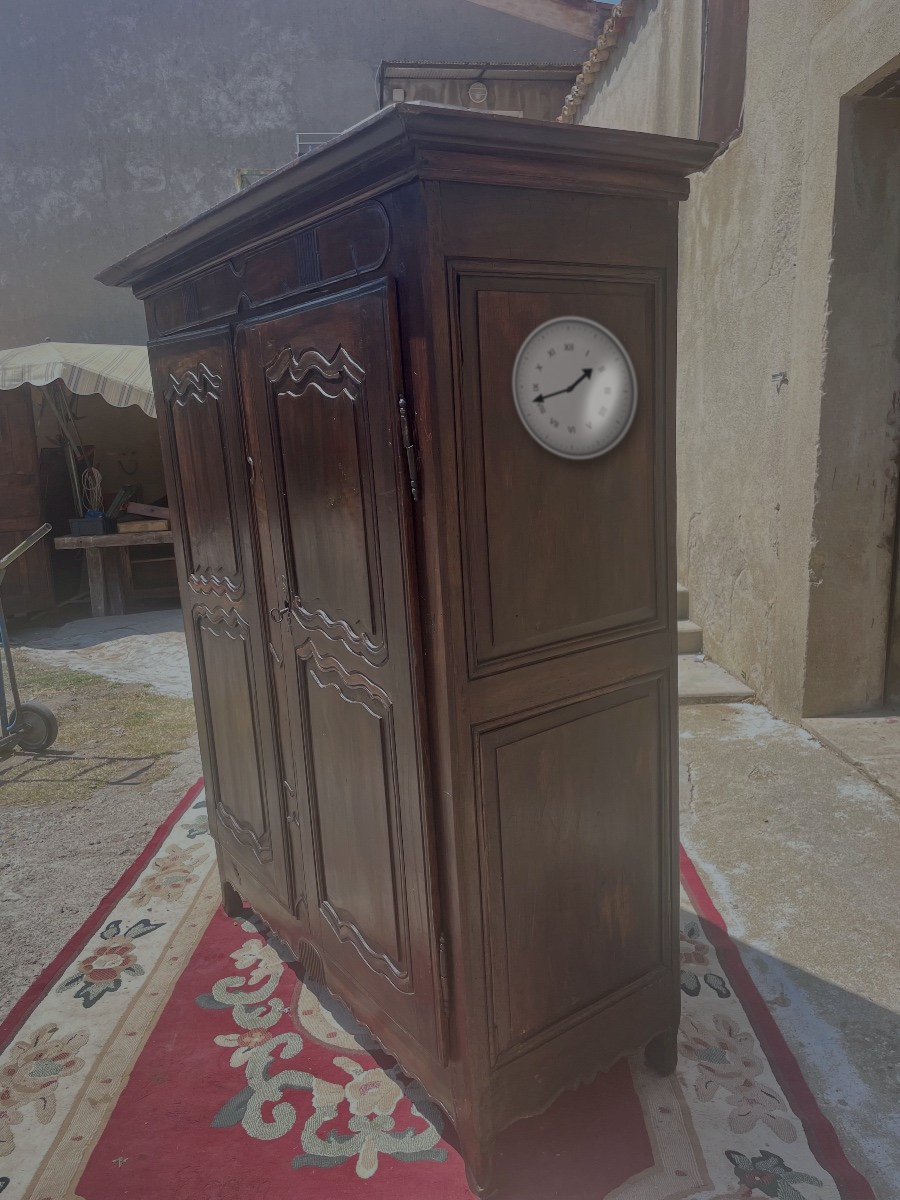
1:42
